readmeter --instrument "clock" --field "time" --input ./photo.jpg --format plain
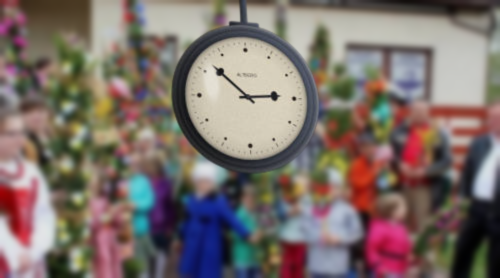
2:52
